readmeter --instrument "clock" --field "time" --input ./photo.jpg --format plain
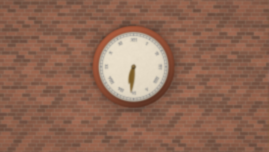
6:31
